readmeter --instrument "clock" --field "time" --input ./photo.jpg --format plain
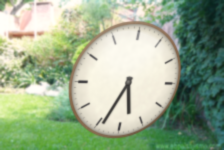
5:34
